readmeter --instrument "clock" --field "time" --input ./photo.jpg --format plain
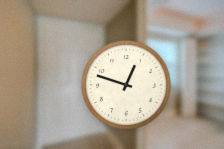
12:48
